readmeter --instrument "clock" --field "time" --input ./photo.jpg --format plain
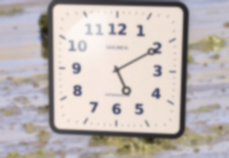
5:10
